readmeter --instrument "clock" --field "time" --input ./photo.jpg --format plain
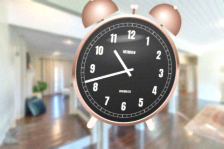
10:42
